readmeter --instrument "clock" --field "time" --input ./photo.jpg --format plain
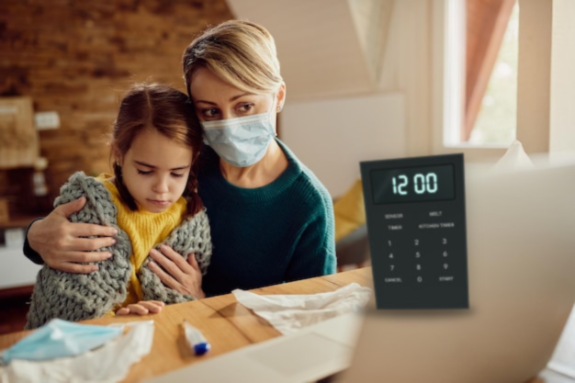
12:00
